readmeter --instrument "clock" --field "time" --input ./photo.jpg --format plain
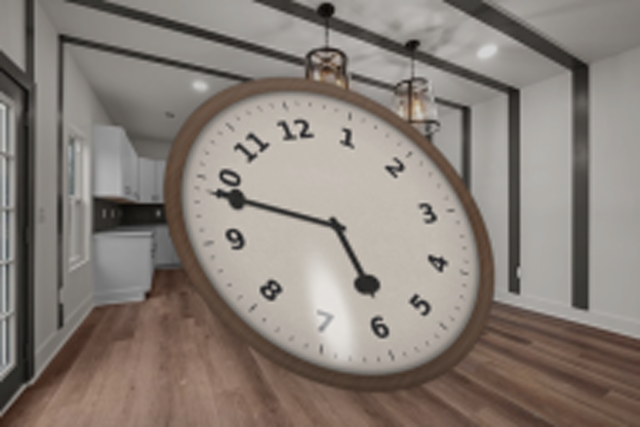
5:49
